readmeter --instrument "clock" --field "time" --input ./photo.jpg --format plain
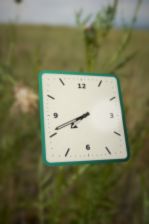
7:41
